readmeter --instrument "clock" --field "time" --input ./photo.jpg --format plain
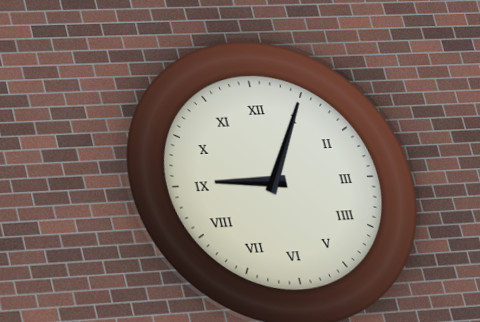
9:05
